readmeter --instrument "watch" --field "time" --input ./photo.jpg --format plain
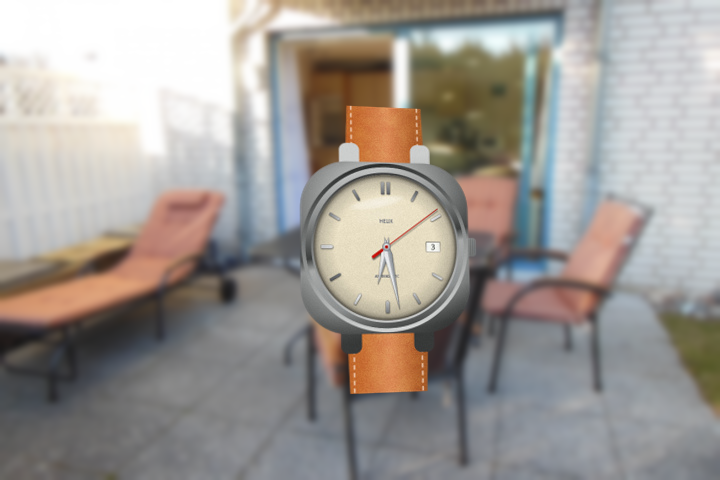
6:28:09
